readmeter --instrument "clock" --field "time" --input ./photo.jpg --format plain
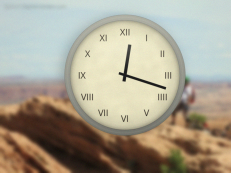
12:18
